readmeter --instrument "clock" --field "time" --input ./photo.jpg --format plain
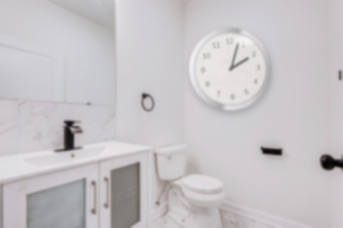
2:03
